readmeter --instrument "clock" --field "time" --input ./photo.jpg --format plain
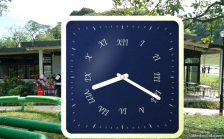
8:20
